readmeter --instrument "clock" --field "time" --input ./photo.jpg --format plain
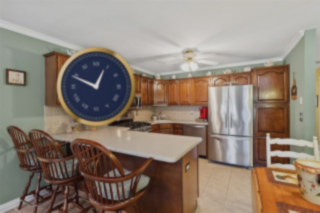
12:49
